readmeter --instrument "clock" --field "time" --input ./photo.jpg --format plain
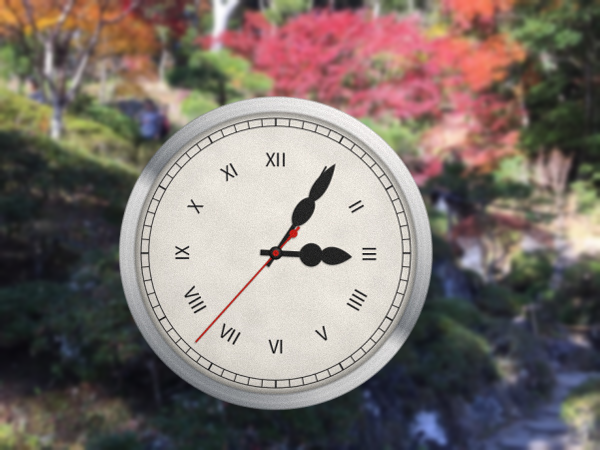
3:05:37
